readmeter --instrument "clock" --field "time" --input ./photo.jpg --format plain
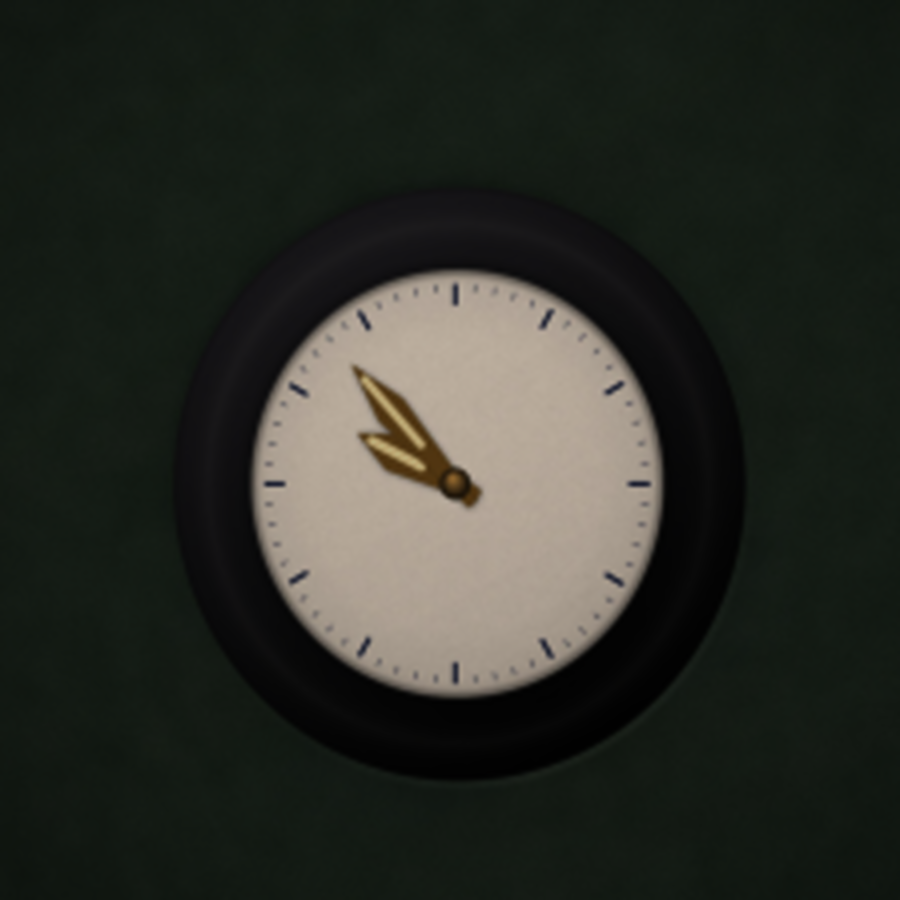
9:53
